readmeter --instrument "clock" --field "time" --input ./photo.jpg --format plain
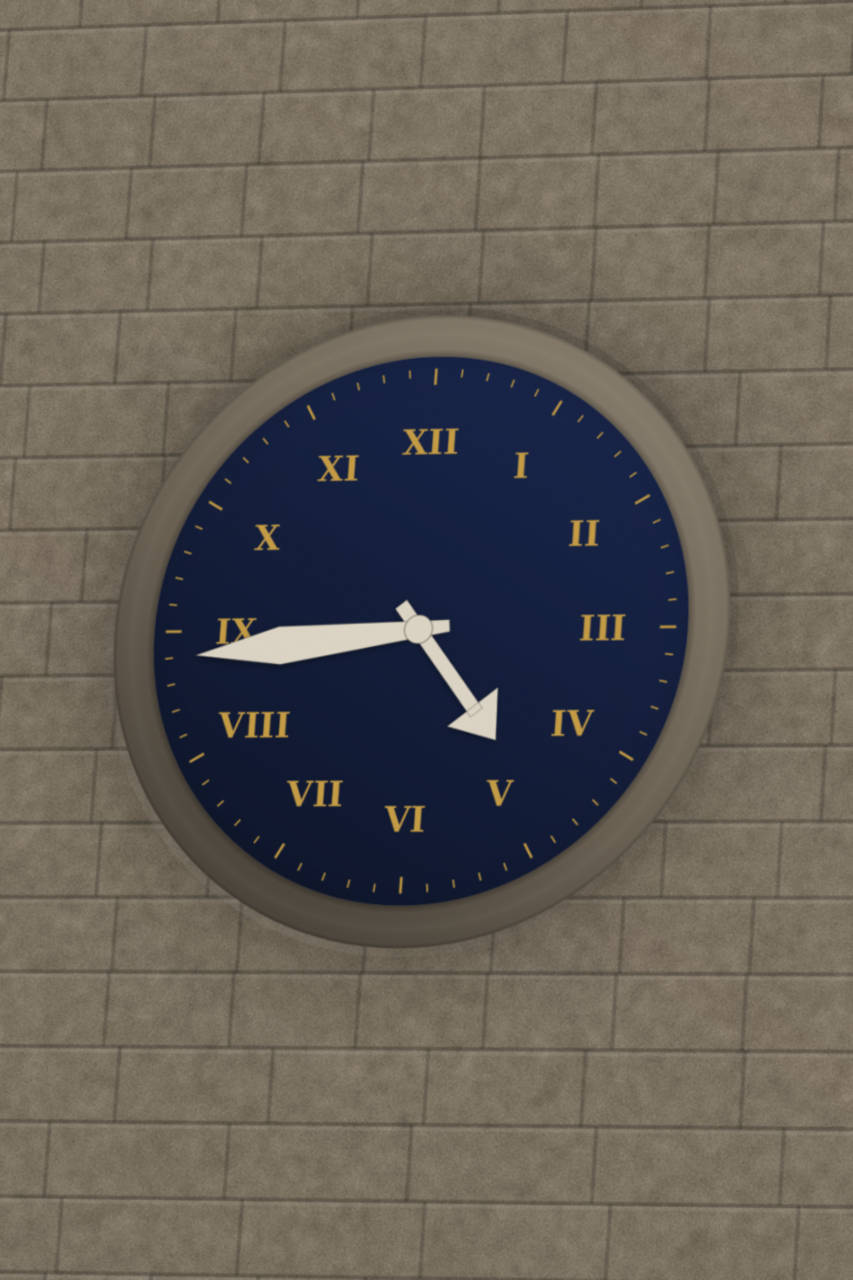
4:44
